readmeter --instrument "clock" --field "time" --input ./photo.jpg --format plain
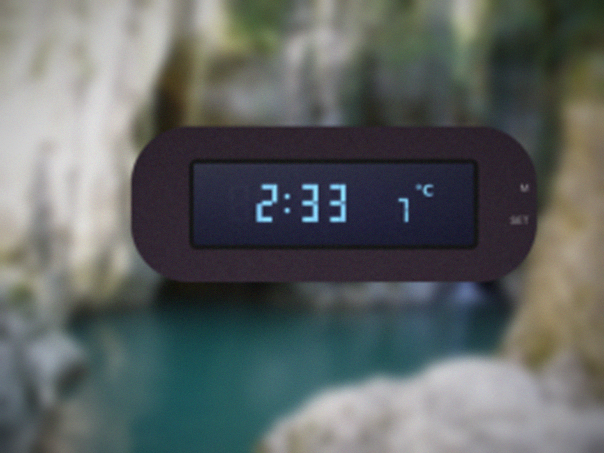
2:33
